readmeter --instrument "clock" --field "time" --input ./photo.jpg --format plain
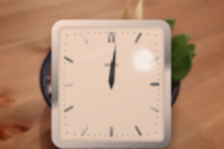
12:01
